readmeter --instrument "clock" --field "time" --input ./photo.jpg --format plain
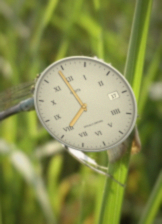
7:59
